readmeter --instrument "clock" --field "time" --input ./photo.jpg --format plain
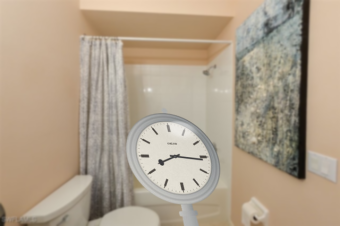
8:16
